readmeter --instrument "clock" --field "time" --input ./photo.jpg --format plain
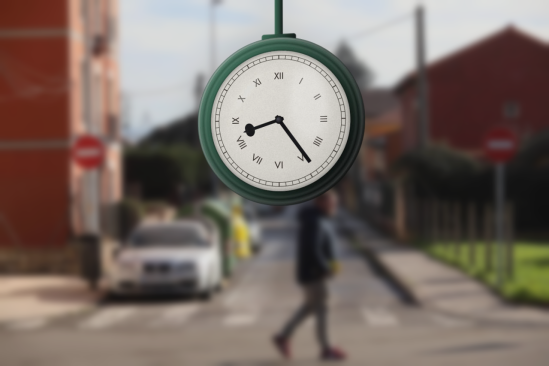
8:24
